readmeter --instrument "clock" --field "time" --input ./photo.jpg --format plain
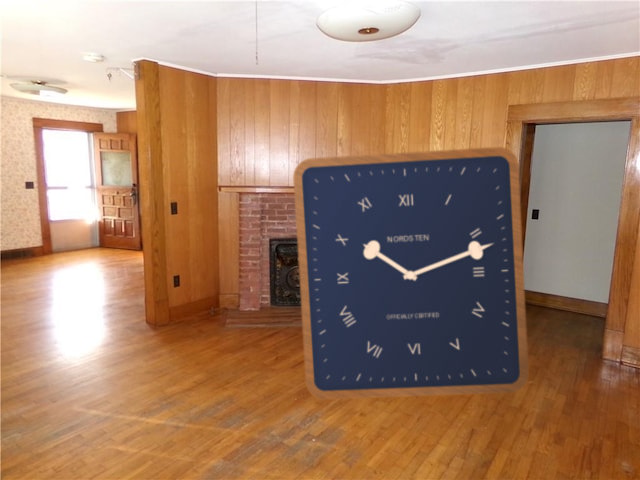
10:12
